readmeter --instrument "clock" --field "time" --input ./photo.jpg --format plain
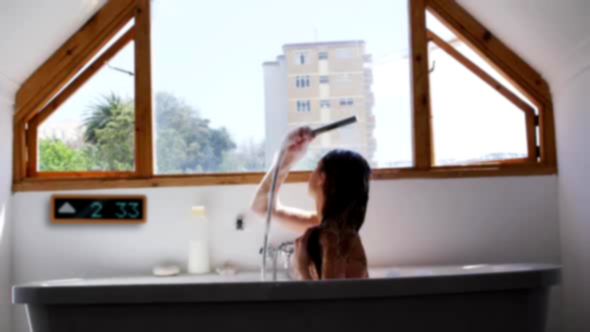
2:33
